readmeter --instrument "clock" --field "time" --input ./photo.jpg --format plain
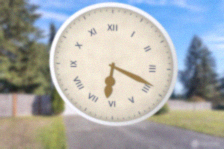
6:19
